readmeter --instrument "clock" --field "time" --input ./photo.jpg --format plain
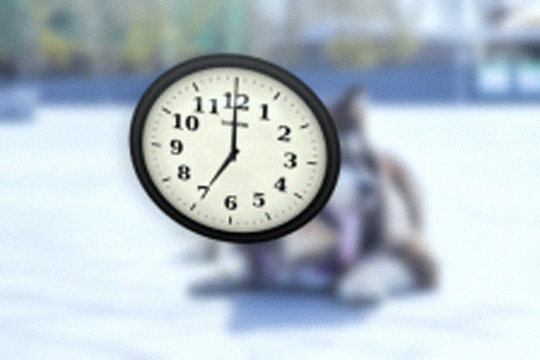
7:00
